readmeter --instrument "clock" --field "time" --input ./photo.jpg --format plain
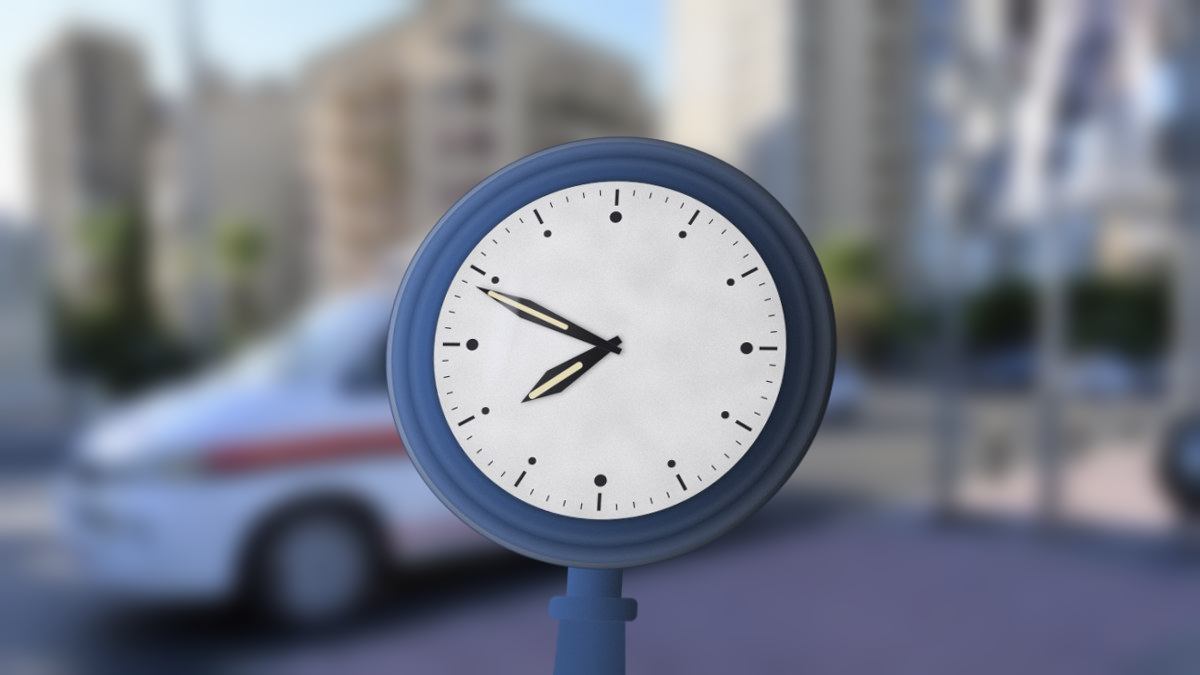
7:49
